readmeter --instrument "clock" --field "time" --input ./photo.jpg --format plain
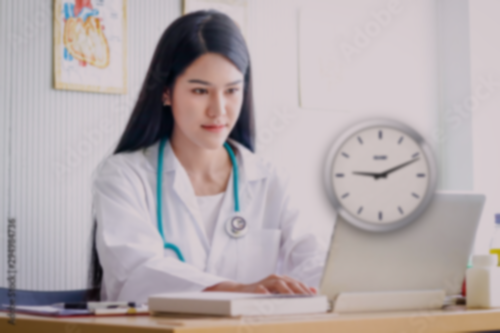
9:11
